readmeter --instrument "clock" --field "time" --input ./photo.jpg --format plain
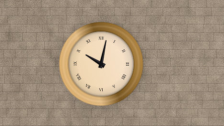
10:02
